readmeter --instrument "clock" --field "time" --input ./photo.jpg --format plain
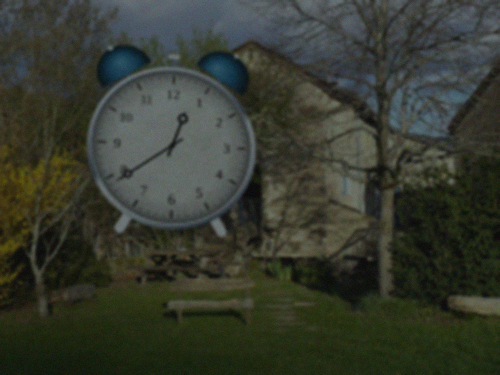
12:39
